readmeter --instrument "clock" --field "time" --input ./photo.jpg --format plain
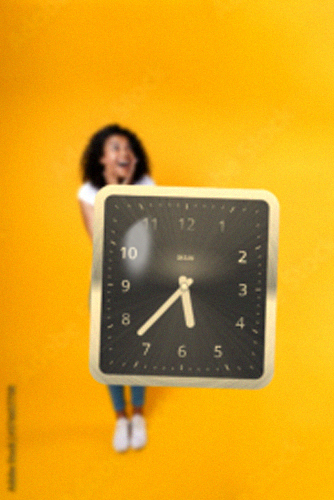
5:37
